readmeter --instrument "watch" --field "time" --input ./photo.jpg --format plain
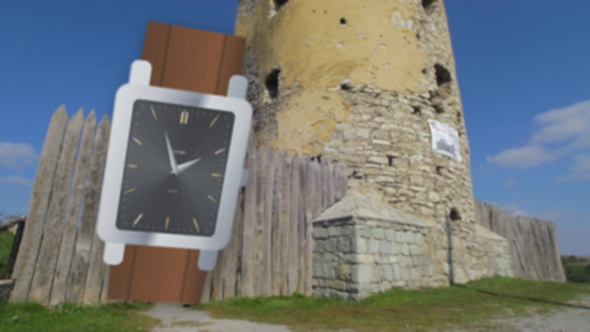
1:56
